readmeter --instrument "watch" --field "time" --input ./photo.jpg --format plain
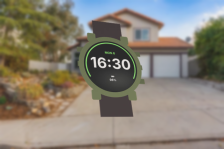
16:30
